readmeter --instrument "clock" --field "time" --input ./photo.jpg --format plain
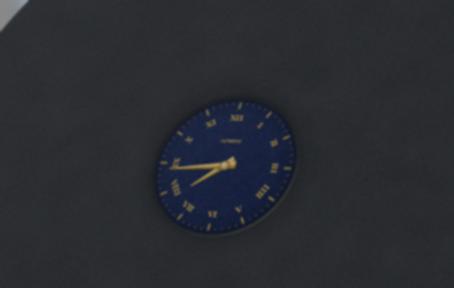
7:44
